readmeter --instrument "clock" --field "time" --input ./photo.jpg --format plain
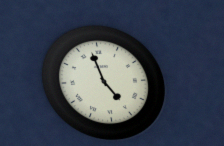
4:58
